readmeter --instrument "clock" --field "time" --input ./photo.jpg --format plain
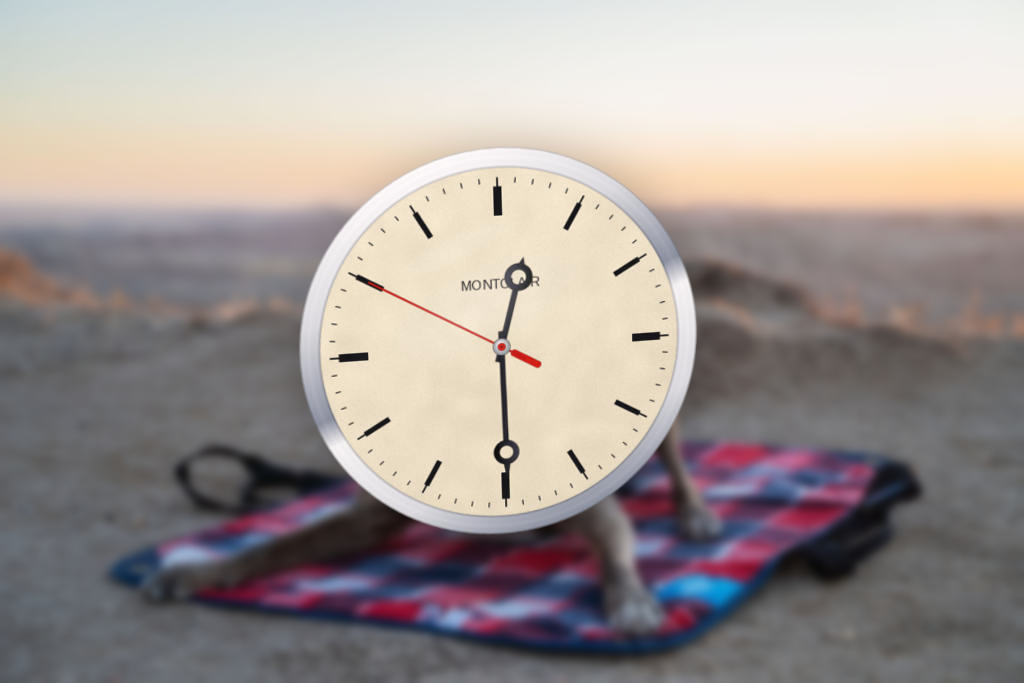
12:29:50
